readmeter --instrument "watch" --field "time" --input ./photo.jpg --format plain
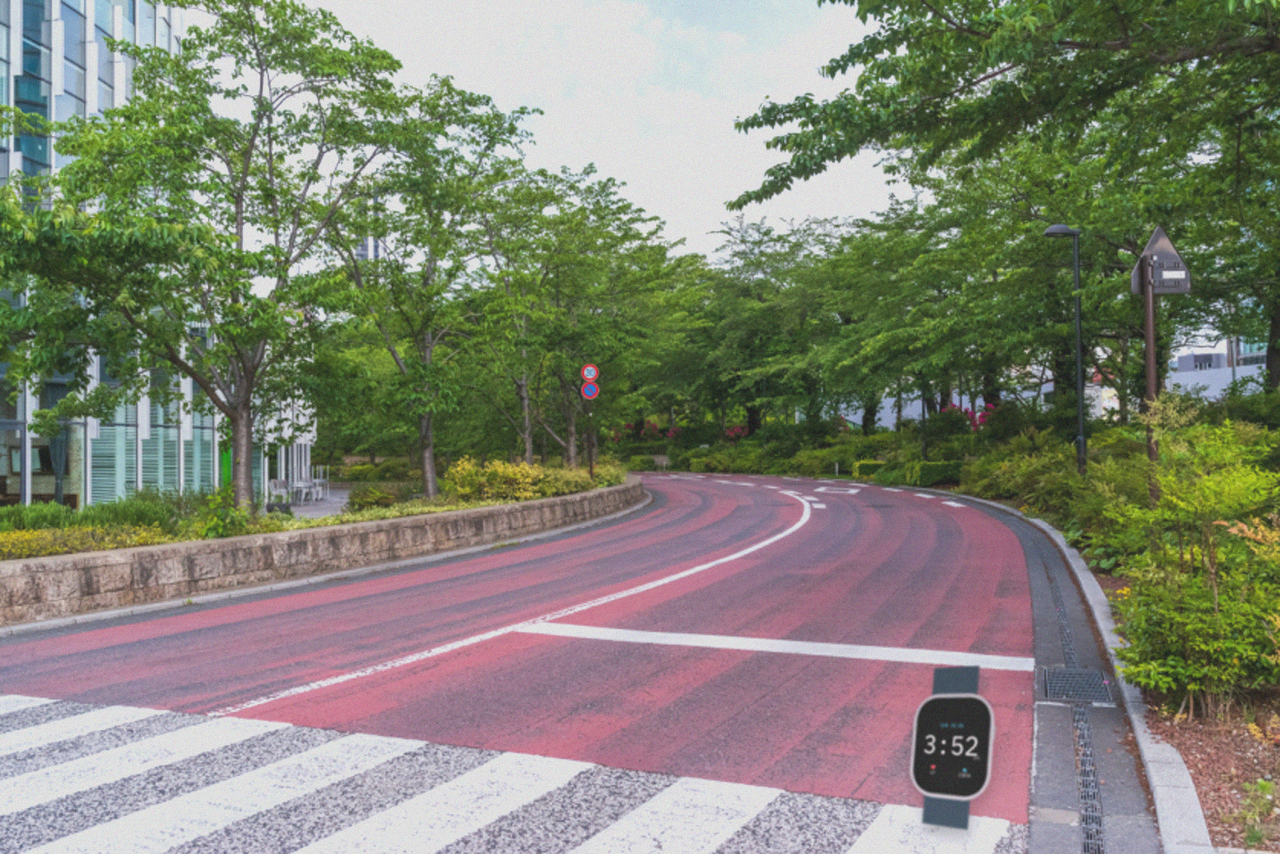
3:52
